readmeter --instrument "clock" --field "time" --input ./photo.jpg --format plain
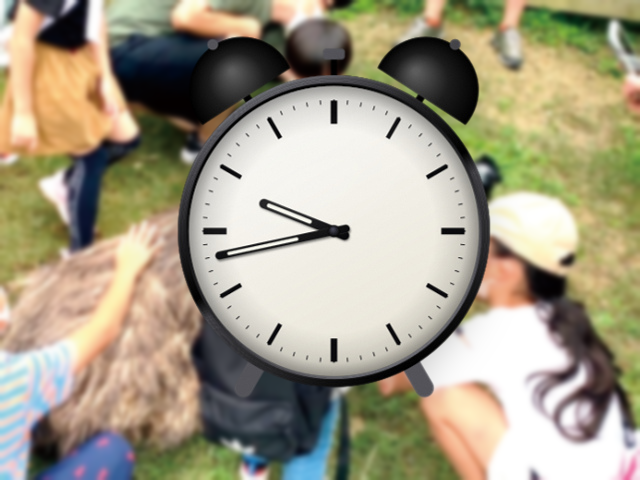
9:43
